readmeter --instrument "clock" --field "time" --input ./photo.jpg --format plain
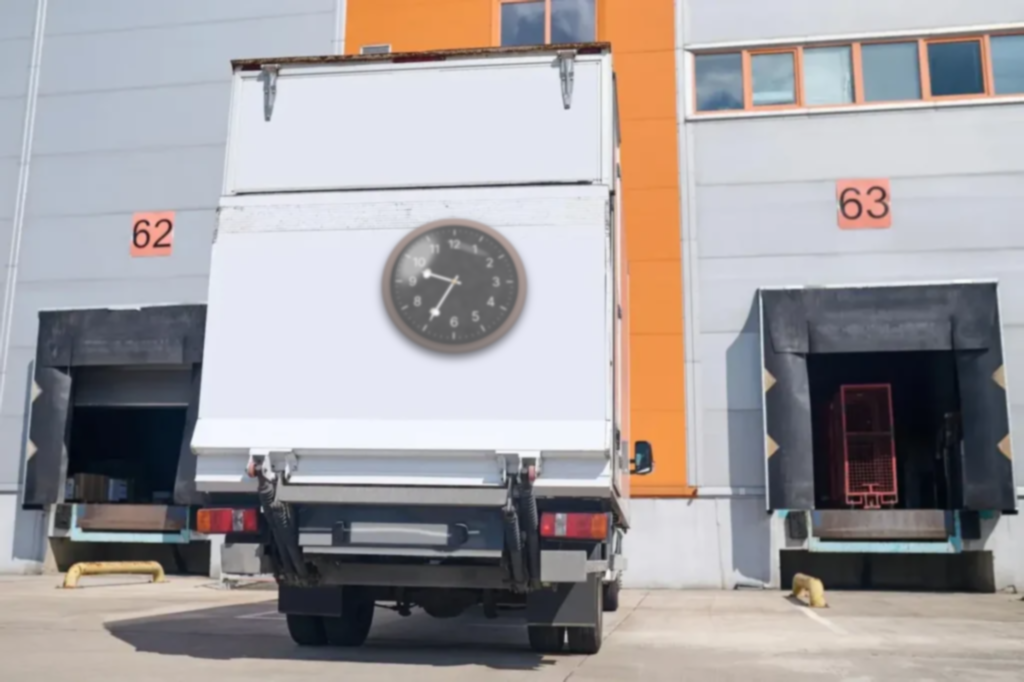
9:35
